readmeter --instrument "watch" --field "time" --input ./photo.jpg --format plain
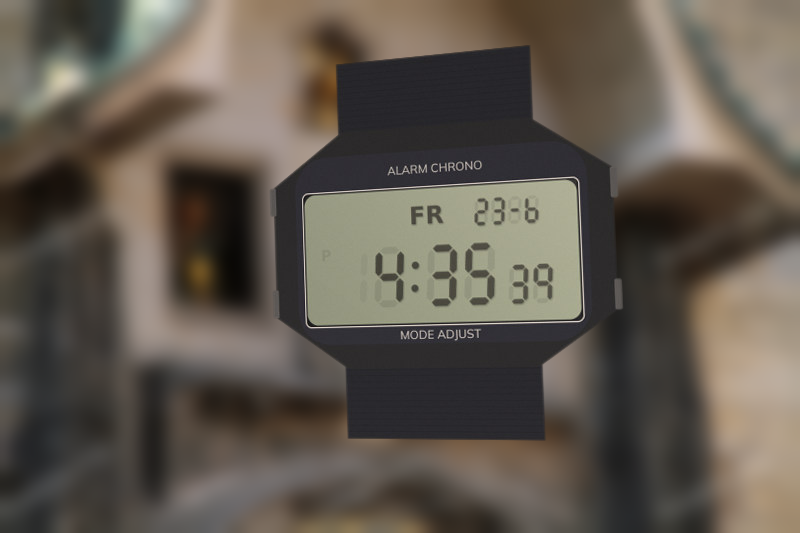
4:35:39
